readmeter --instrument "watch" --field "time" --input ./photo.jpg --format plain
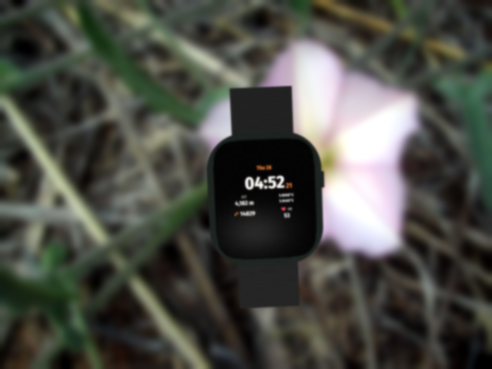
4:52
